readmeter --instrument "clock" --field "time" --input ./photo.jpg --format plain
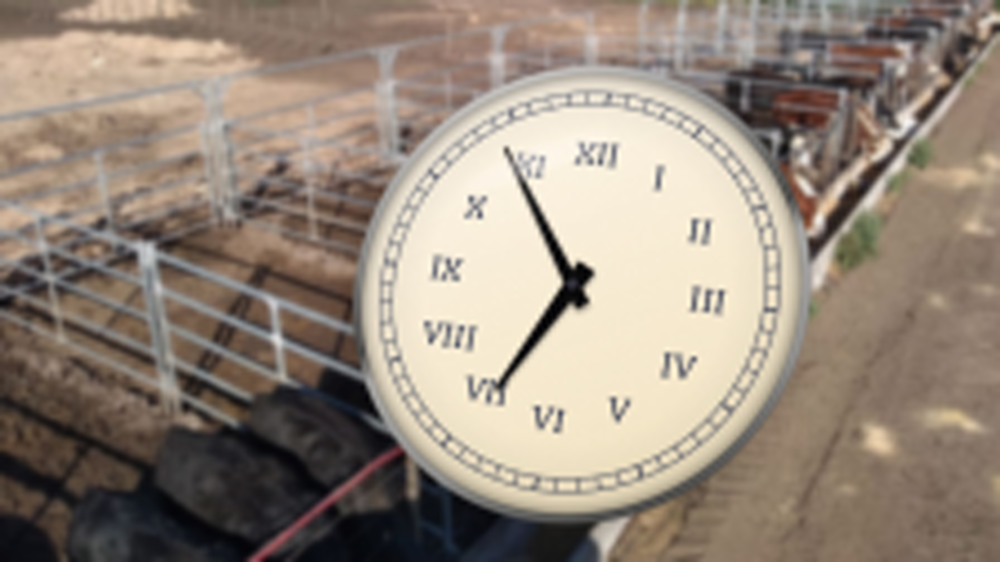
6:54
